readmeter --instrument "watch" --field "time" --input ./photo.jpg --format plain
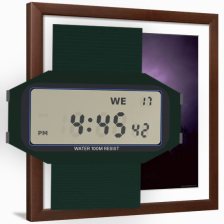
4:45:42
